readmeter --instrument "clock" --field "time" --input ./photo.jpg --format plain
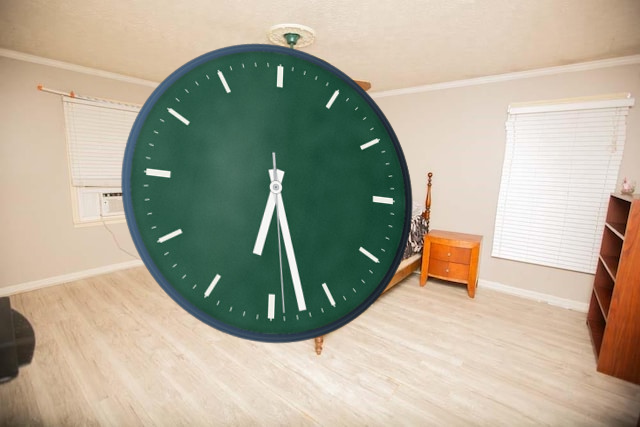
6:27:29
